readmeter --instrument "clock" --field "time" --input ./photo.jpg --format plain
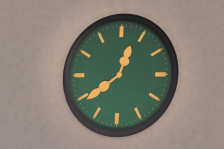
12:39
